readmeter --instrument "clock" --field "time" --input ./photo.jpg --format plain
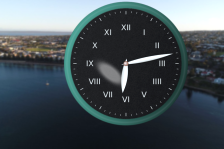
6:13
